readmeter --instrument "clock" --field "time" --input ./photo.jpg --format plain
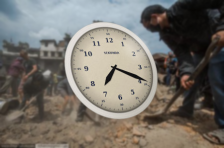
7:19
